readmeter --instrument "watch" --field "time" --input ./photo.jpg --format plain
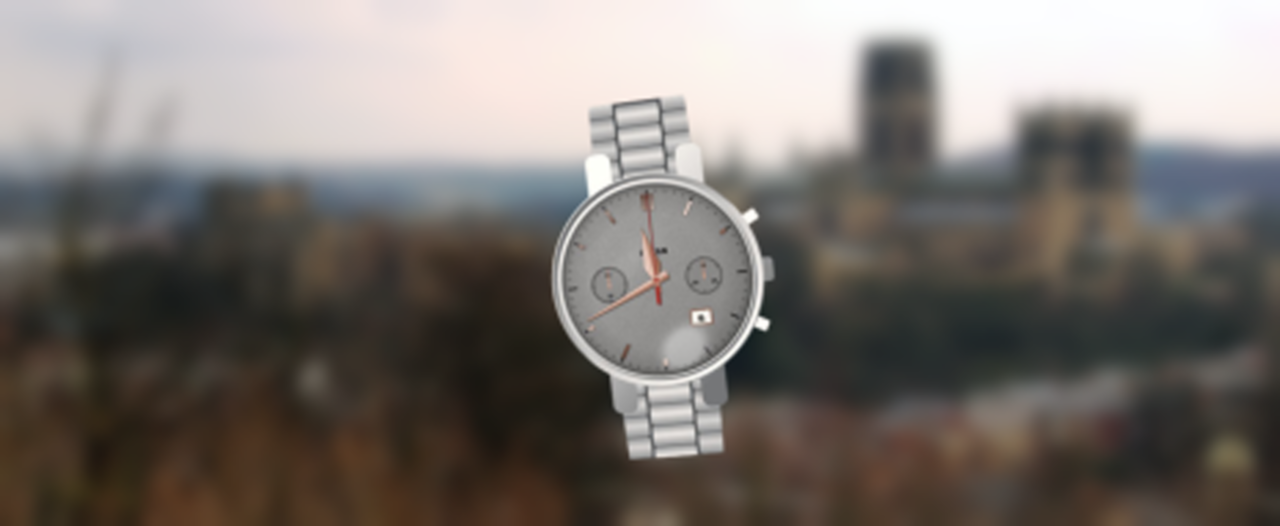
11:41
